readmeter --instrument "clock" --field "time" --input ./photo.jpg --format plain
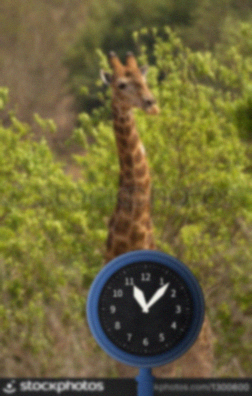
11:07
